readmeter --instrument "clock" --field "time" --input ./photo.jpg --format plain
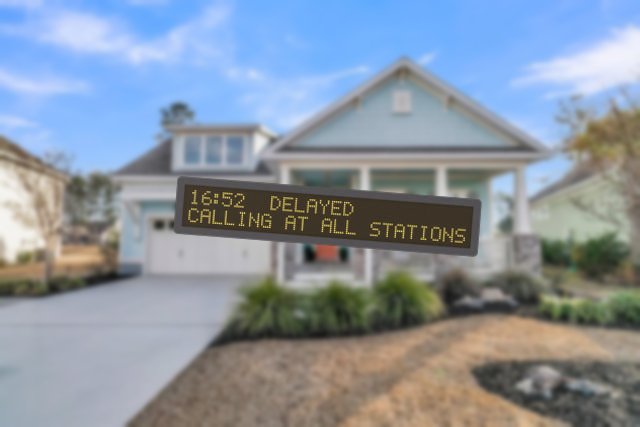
16:52
